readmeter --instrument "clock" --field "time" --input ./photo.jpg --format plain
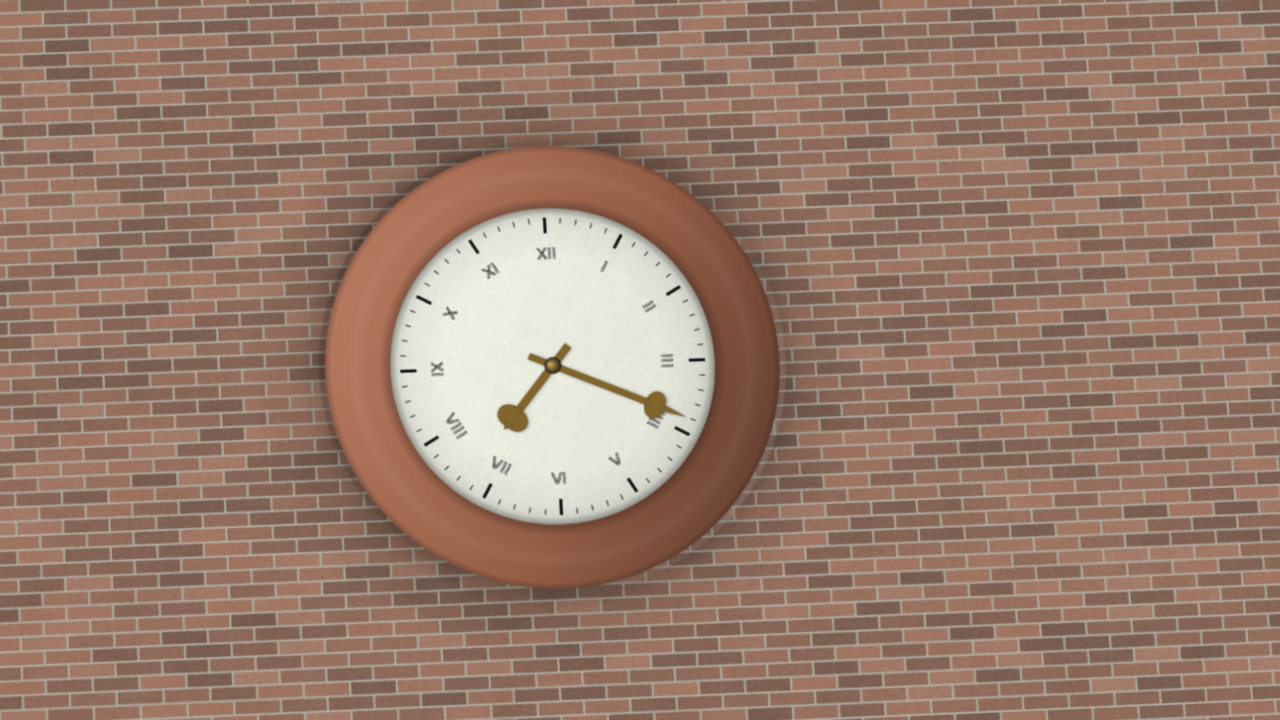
7:19
